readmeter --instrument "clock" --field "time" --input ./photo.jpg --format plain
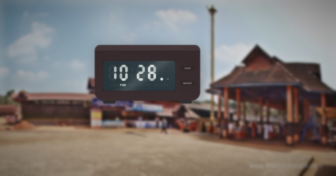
10:28
